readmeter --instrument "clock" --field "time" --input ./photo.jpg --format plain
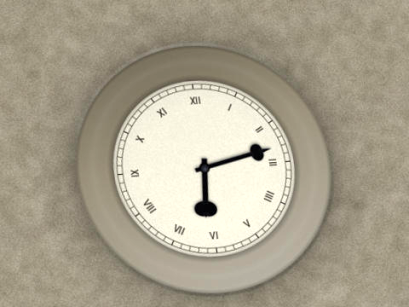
6:13
